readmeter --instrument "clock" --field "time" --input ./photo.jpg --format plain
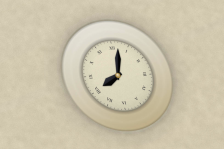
8:02
